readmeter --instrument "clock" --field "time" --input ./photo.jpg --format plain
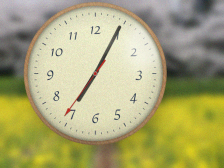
7:04:36
